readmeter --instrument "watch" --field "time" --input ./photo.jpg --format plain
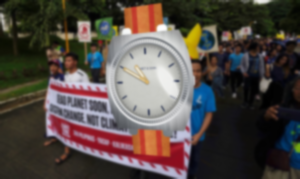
10:50
